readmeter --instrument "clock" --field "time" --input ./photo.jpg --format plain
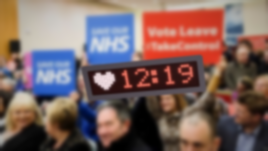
12:19
